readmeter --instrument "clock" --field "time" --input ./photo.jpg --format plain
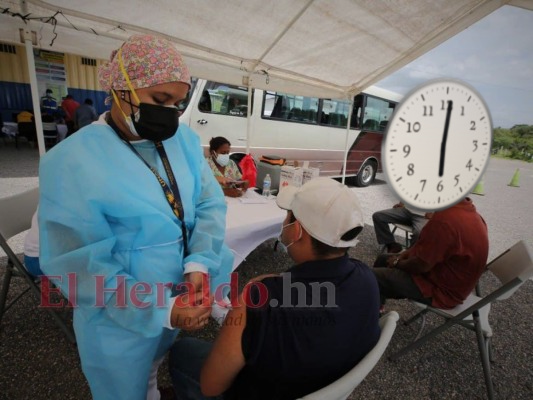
6:01
